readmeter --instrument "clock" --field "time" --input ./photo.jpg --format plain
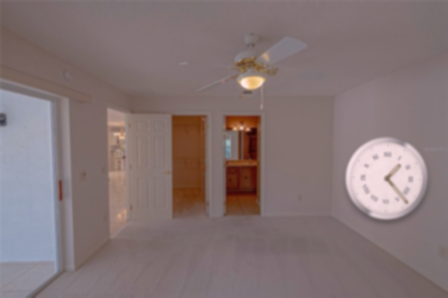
1:23
